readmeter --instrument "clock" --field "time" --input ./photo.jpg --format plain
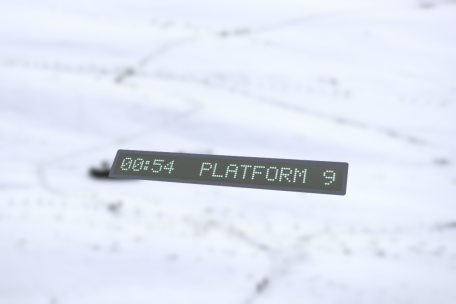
0:54
